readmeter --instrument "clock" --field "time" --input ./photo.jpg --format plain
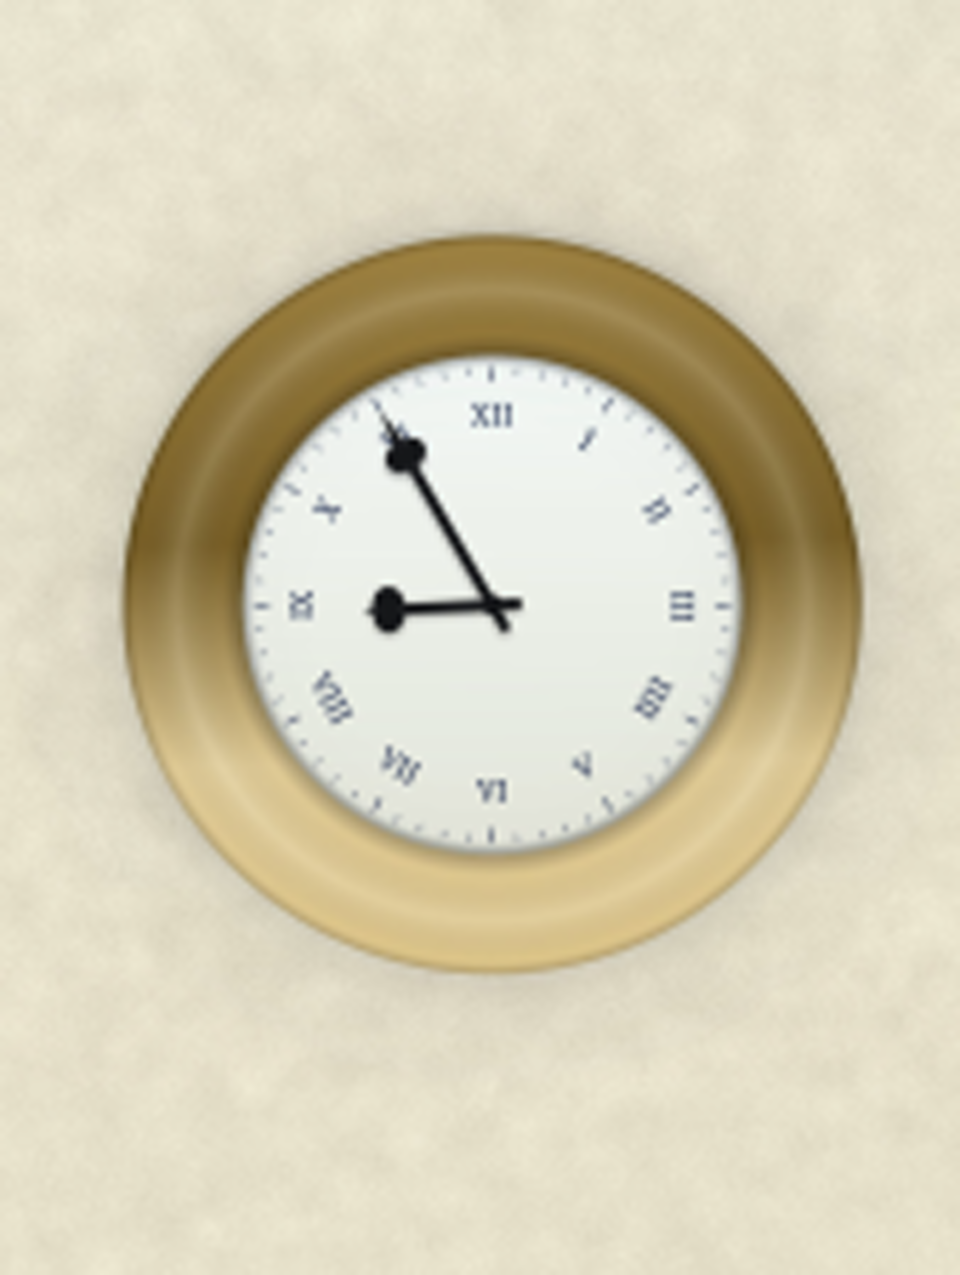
8:55
